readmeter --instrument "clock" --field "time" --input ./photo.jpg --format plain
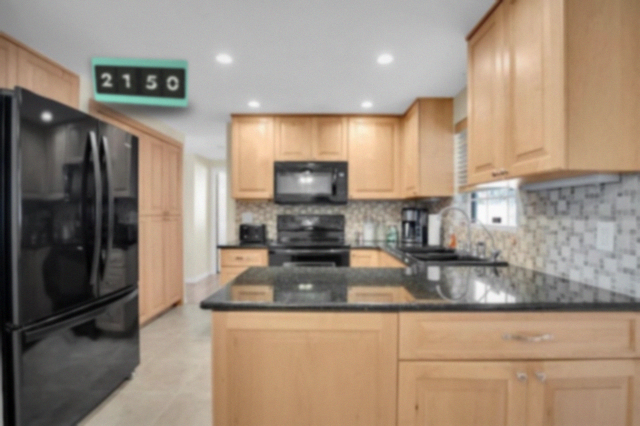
21:50
